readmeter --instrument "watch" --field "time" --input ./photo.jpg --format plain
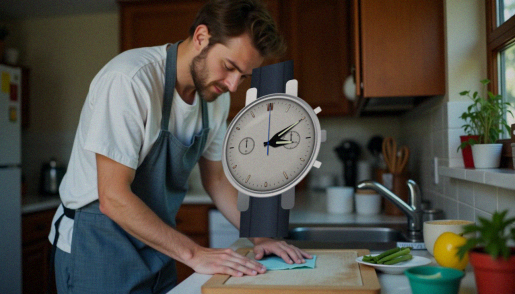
3:10
